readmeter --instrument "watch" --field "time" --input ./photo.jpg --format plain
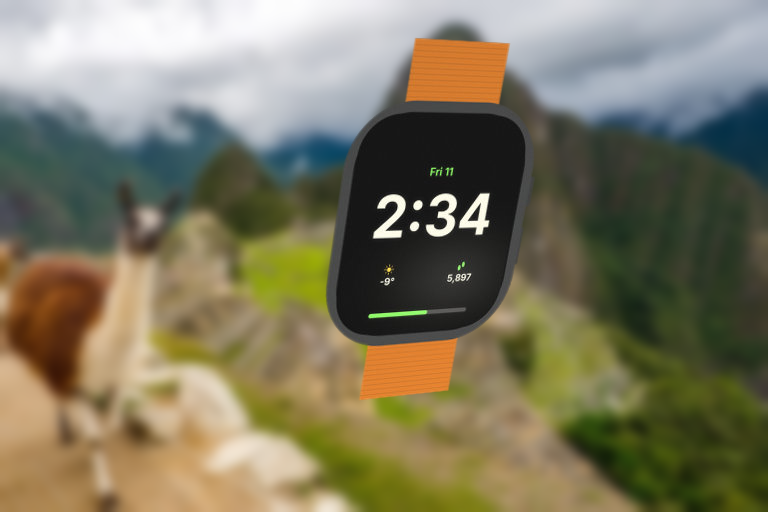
2:34
